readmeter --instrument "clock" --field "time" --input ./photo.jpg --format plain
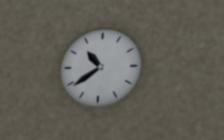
10:39
